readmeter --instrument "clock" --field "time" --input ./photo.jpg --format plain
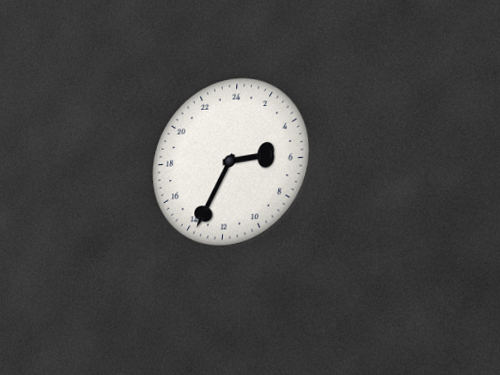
5:34
